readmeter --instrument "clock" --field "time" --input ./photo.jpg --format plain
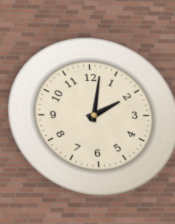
2:02
